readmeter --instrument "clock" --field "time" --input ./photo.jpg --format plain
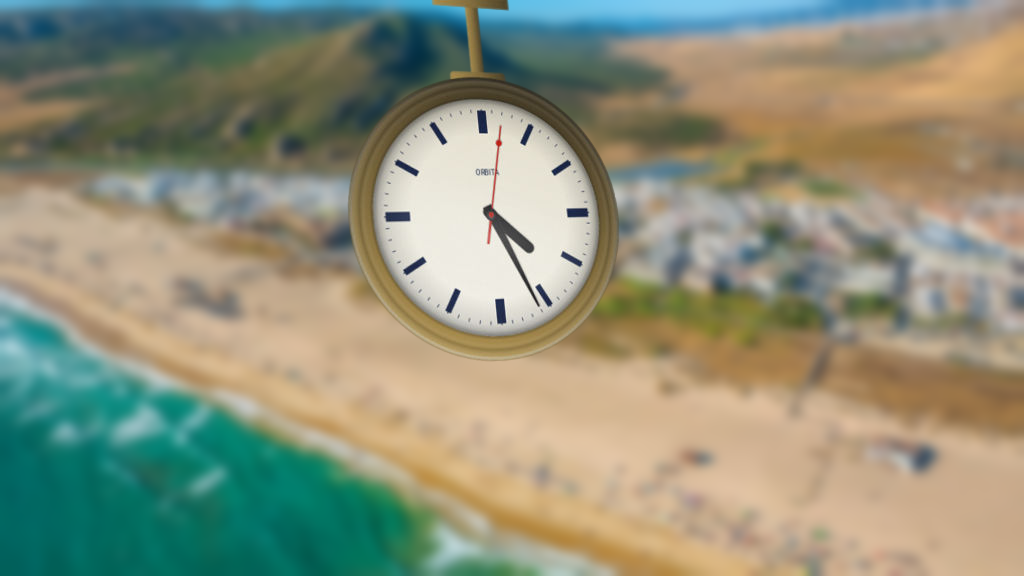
4:26:02
